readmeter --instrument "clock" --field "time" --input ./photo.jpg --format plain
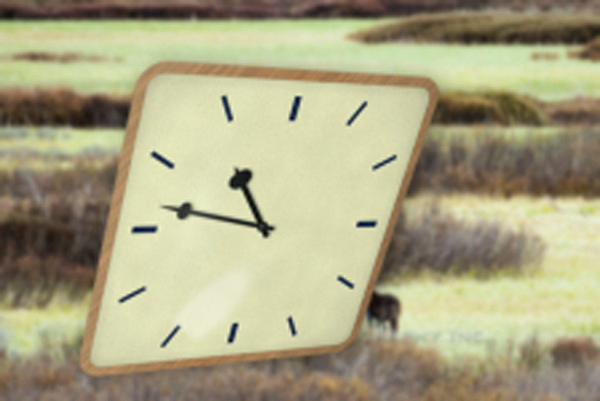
10:47
